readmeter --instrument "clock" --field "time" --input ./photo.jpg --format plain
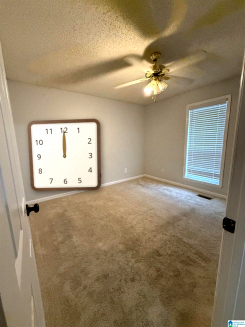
12:00
